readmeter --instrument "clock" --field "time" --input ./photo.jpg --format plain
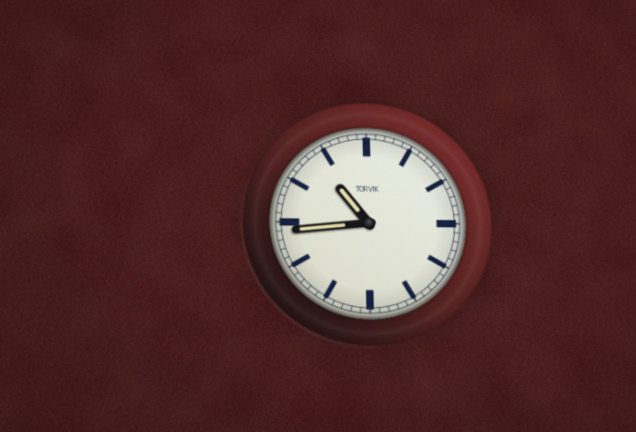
10:44
